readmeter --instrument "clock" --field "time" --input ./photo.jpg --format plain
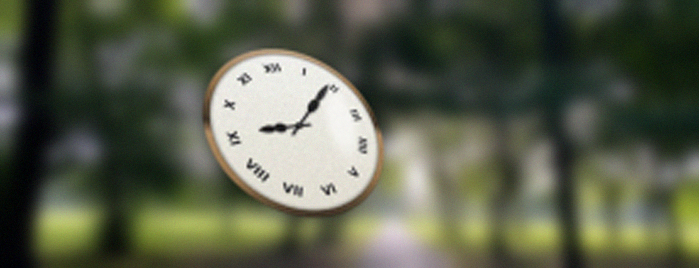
9:09
